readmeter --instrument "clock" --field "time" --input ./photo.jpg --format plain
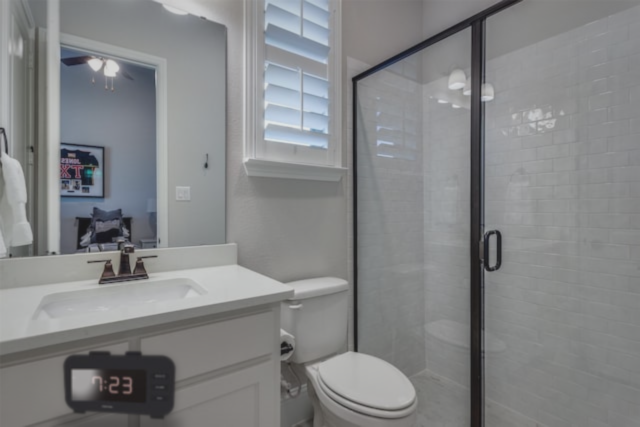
7:23
